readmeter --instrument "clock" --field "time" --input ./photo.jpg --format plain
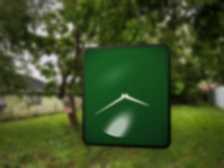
3:40
